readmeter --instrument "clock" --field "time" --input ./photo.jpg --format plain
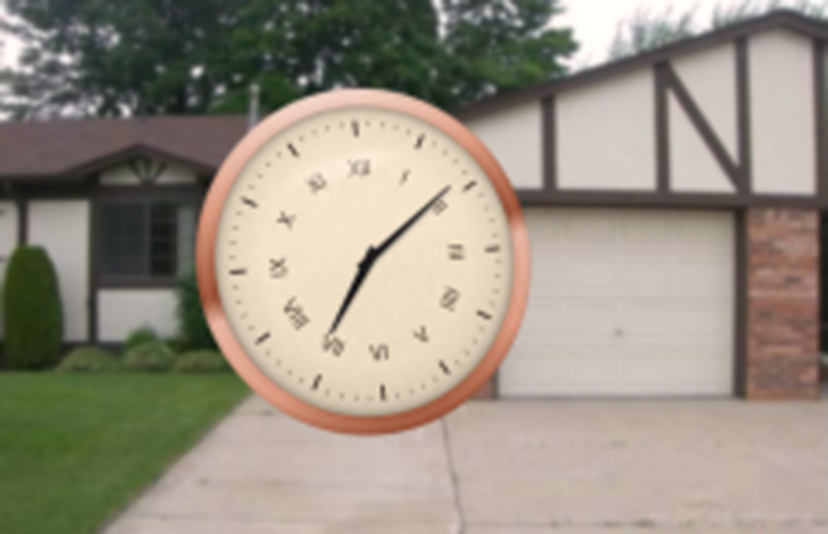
7:09
